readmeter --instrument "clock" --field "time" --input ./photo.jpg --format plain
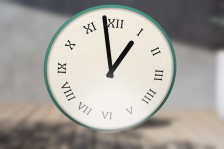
12:58
